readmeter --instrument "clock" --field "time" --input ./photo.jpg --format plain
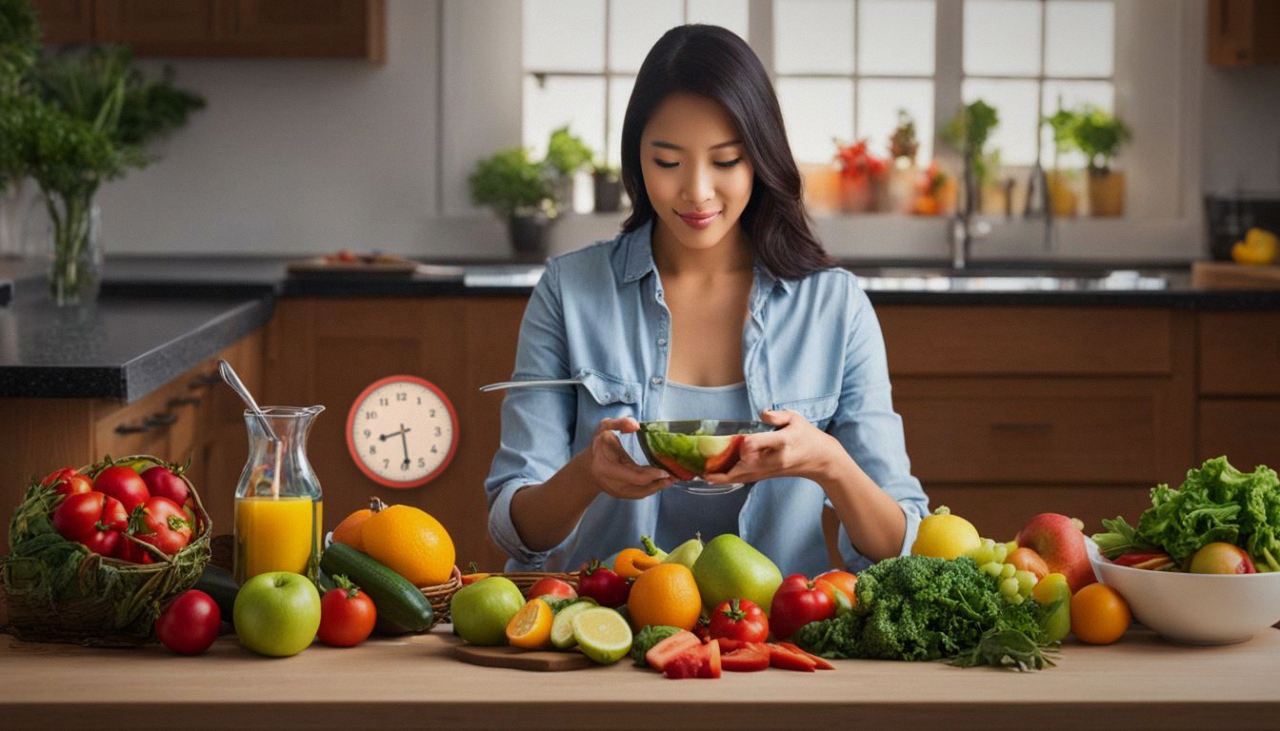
8:29
